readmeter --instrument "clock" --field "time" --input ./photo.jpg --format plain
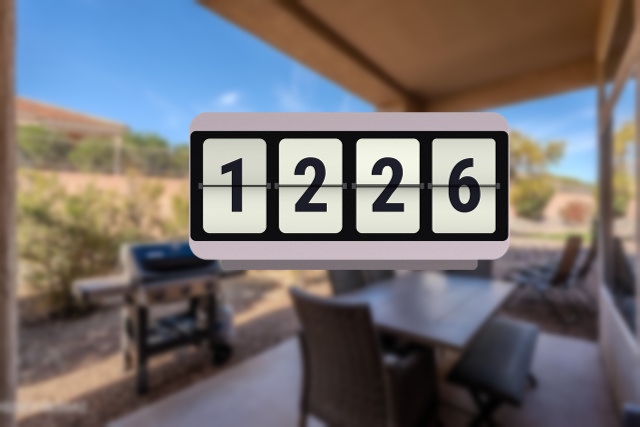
12:26
